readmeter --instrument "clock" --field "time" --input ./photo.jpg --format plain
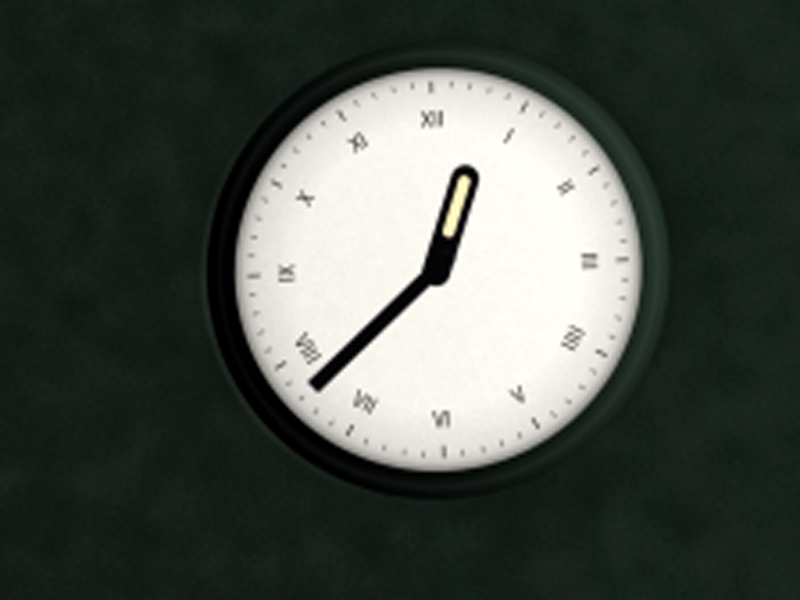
12:38
